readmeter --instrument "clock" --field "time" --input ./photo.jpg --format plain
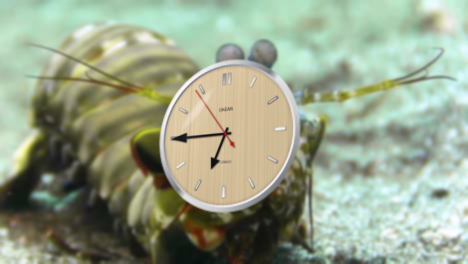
6:44:54
